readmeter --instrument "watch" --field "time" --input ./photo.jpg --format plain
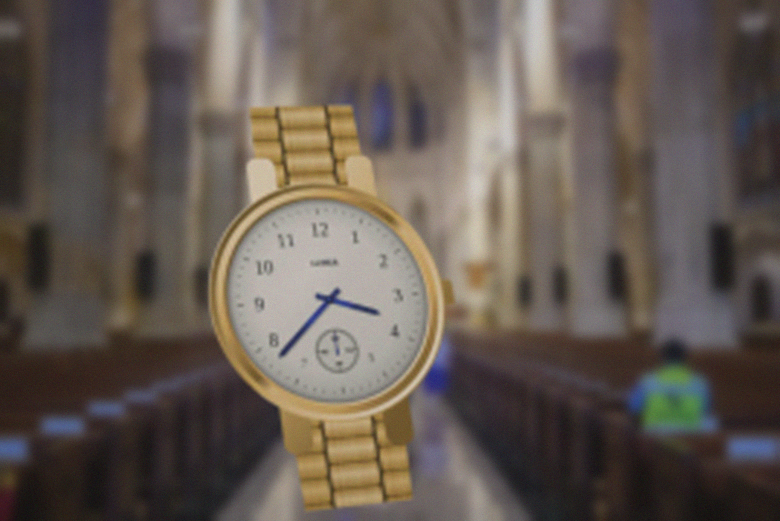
3:38
